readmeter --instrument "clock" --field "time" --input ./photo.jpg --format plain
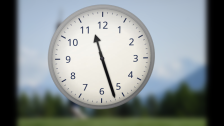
11:27
